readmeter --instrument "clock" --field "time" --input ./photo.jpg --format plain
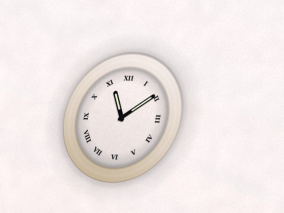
11:09
